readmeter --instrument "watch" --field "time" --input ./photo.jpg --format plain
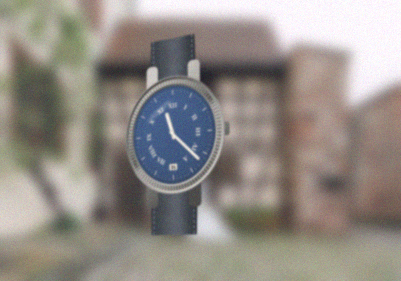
11:22
